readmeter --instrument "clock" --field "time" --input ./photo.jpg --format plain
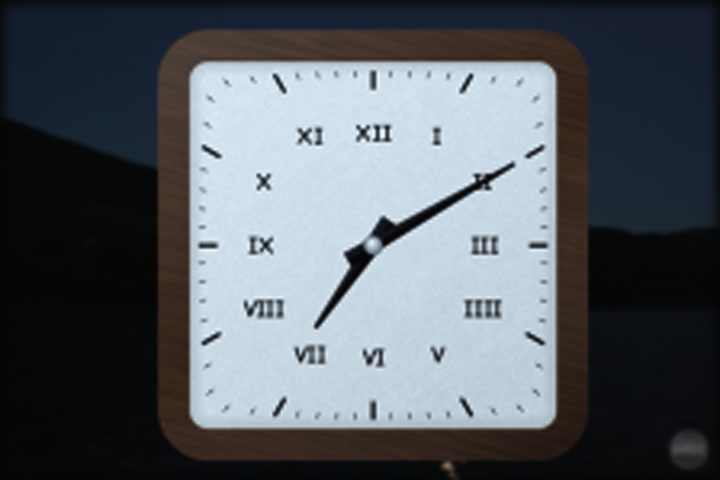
7:10
